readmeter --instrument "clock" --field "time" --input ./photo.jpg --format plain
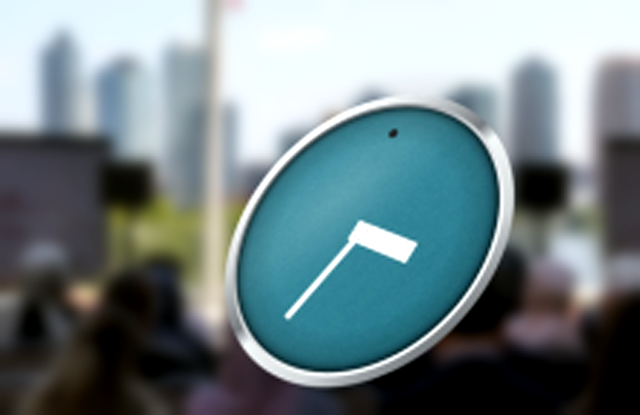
3:35
